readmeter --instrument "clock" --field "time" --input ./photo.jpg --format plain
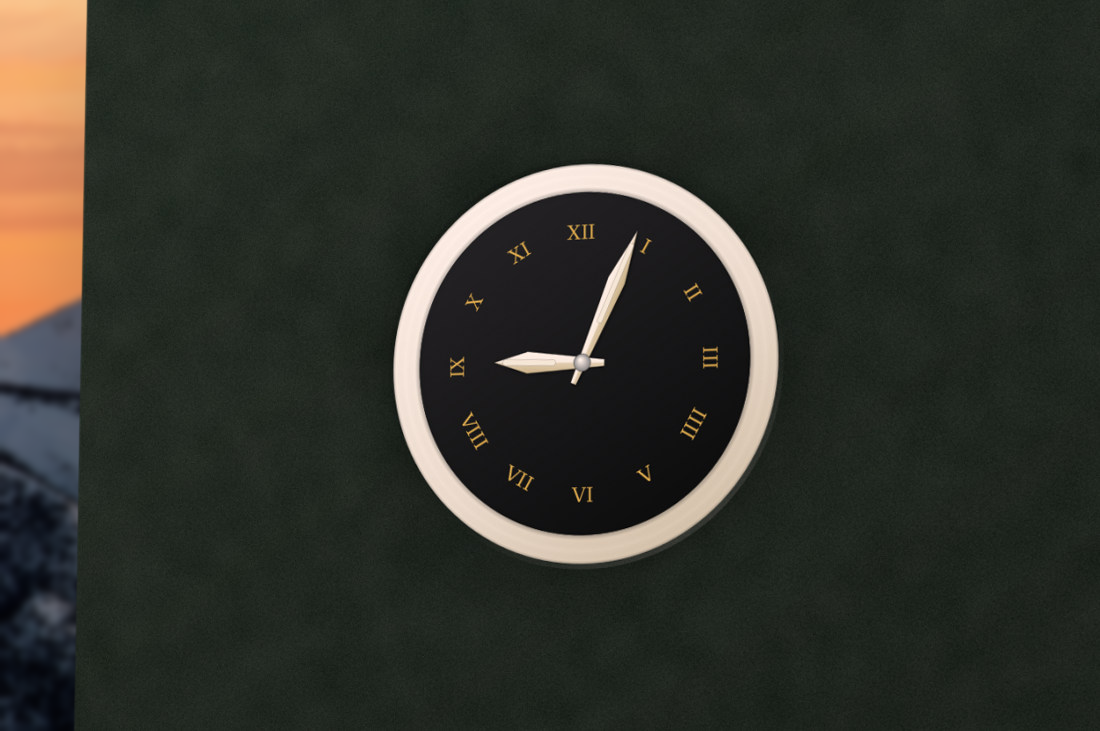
9:04
